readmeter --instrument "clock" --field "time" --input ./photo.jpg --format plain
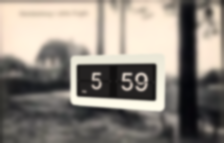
5:59
